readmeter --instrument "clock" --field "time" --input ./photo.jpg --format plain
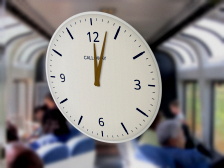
12:03
